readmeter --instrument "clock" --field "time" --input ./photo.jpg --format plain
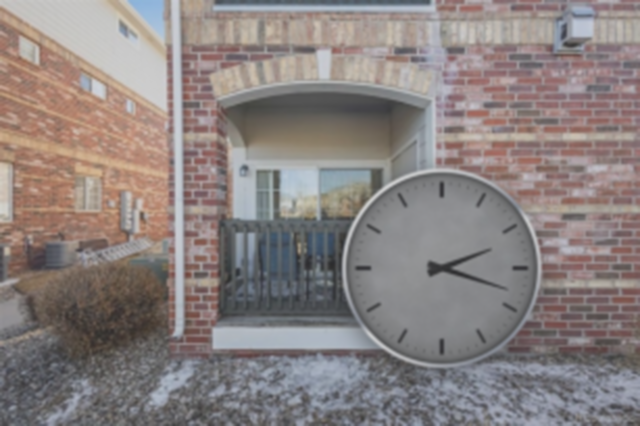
2:18
